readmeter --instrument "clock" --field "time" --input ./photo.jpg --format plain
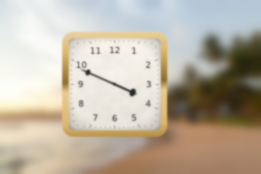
3:49
